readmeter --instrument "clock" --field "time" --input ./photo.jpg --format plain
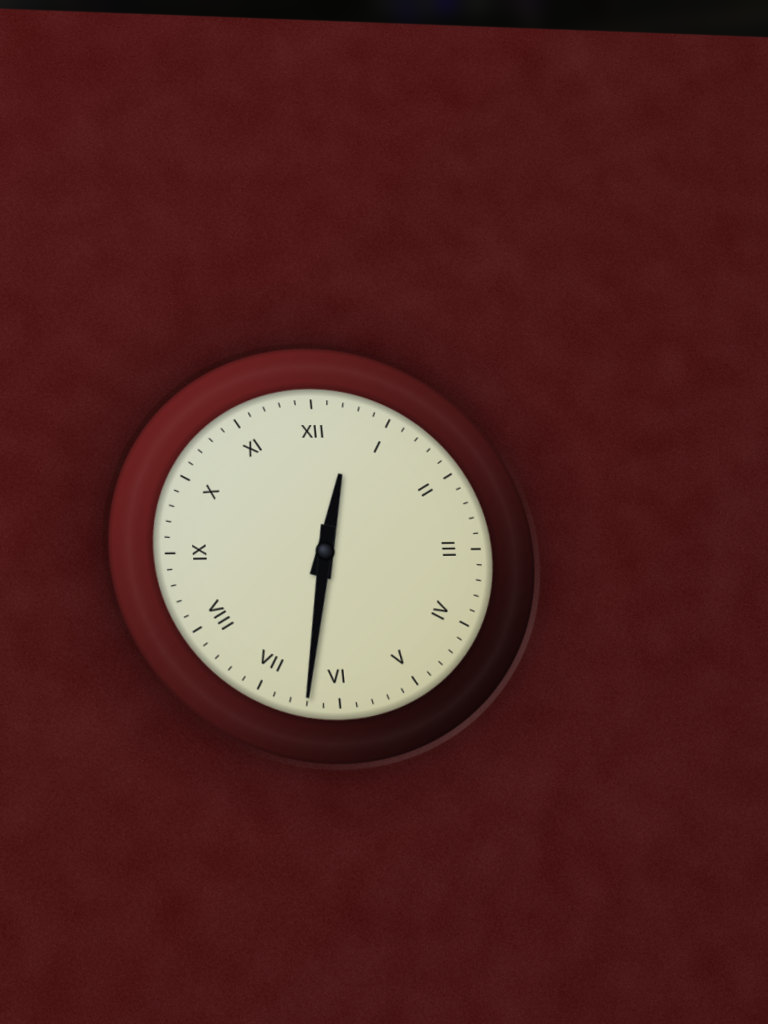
12:32
